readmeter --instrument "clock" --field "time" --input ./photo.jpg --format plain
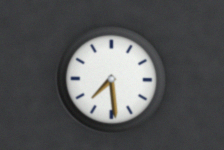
7:29
